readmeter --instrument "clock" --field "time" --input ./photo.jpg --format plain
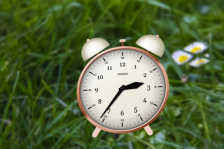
2:36
